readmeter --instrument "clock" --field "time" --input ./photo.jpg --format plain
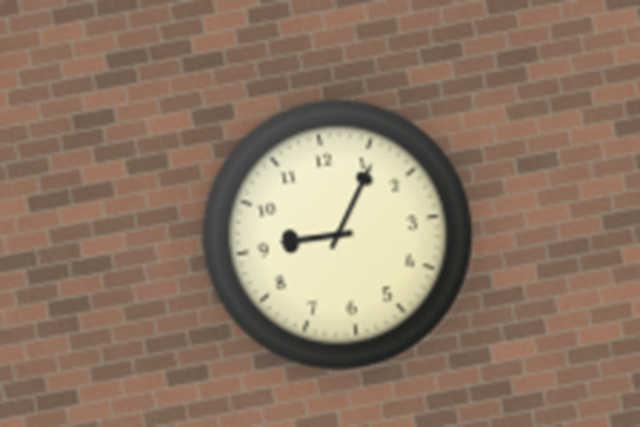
9:06
